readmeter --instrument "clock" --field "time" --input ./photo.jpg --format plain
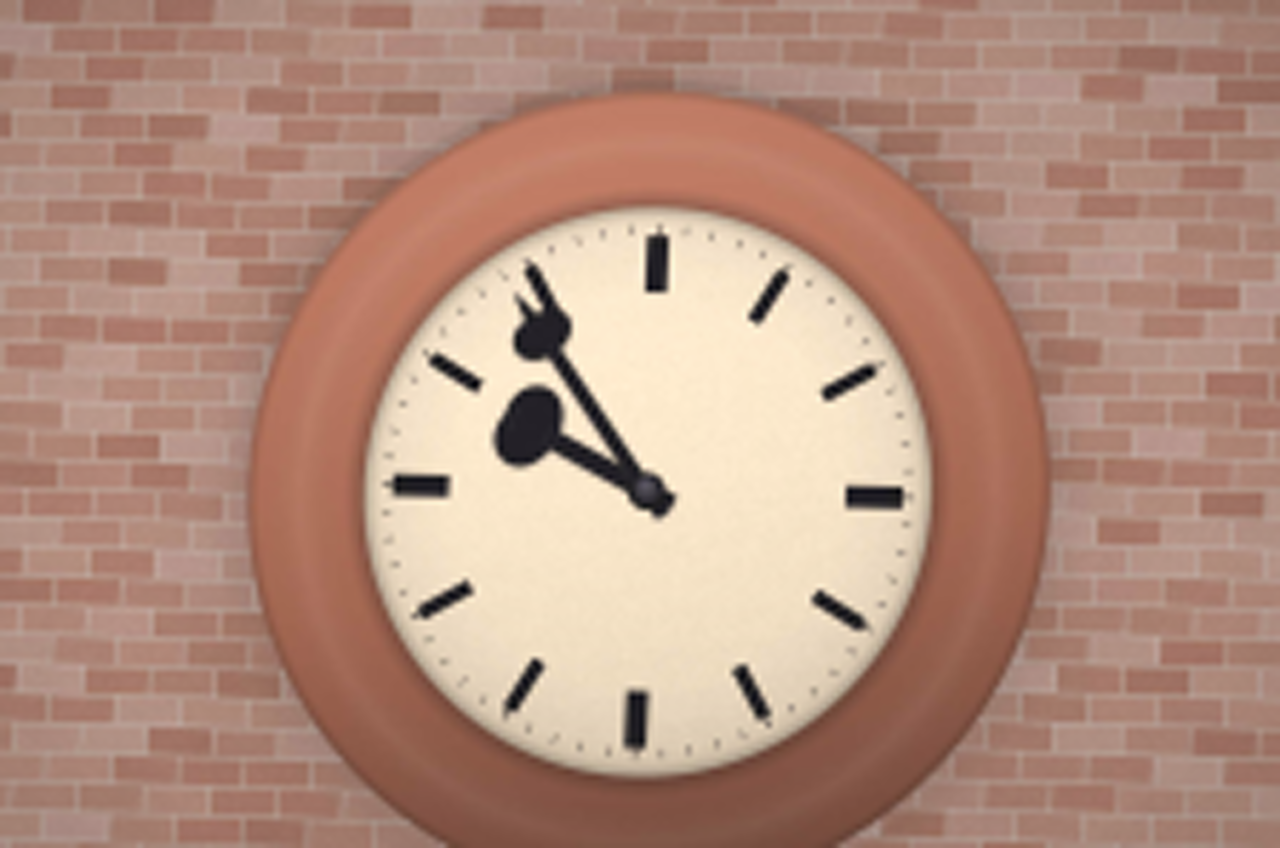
9:54
